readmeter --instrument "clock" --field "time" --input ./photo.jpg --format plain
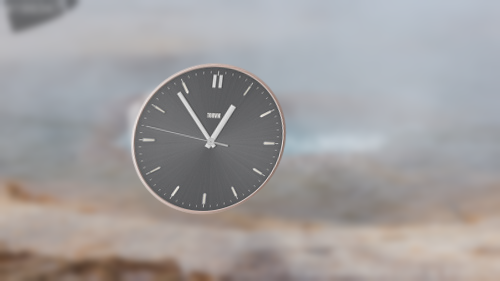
12:53:47
